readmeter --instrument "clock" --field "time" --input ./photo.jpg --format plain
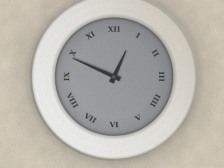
12:49
